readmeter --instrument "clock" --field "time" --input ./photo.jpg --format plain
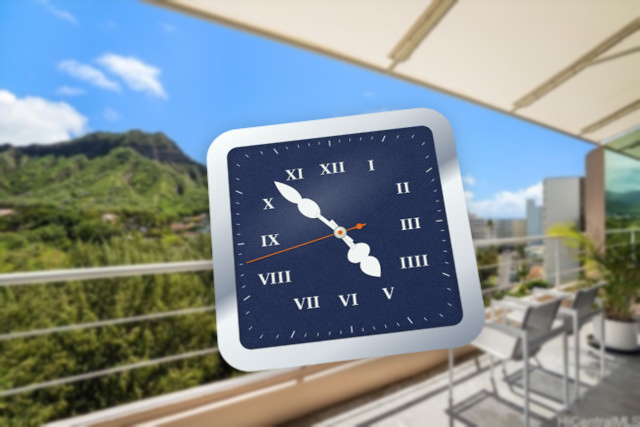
4:52:43
